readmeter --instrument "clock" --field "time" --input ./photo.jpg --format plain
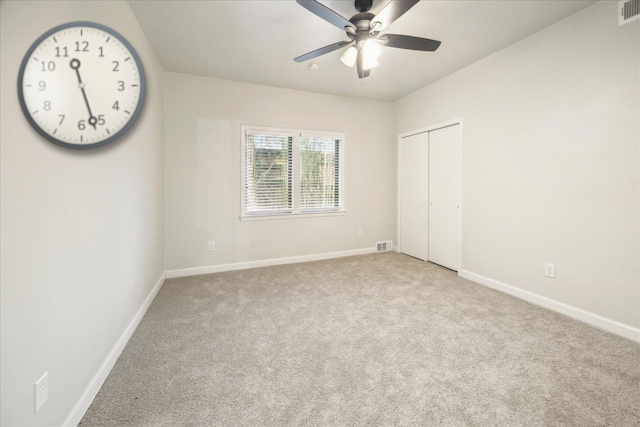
11:27
